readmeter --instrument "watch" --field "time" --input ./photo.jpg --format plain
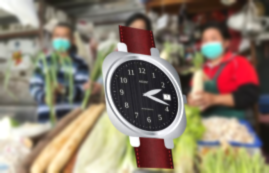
2:18
